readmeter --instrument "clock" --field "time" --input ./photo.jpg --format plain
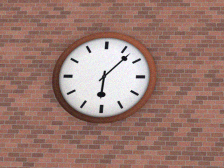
6:07
